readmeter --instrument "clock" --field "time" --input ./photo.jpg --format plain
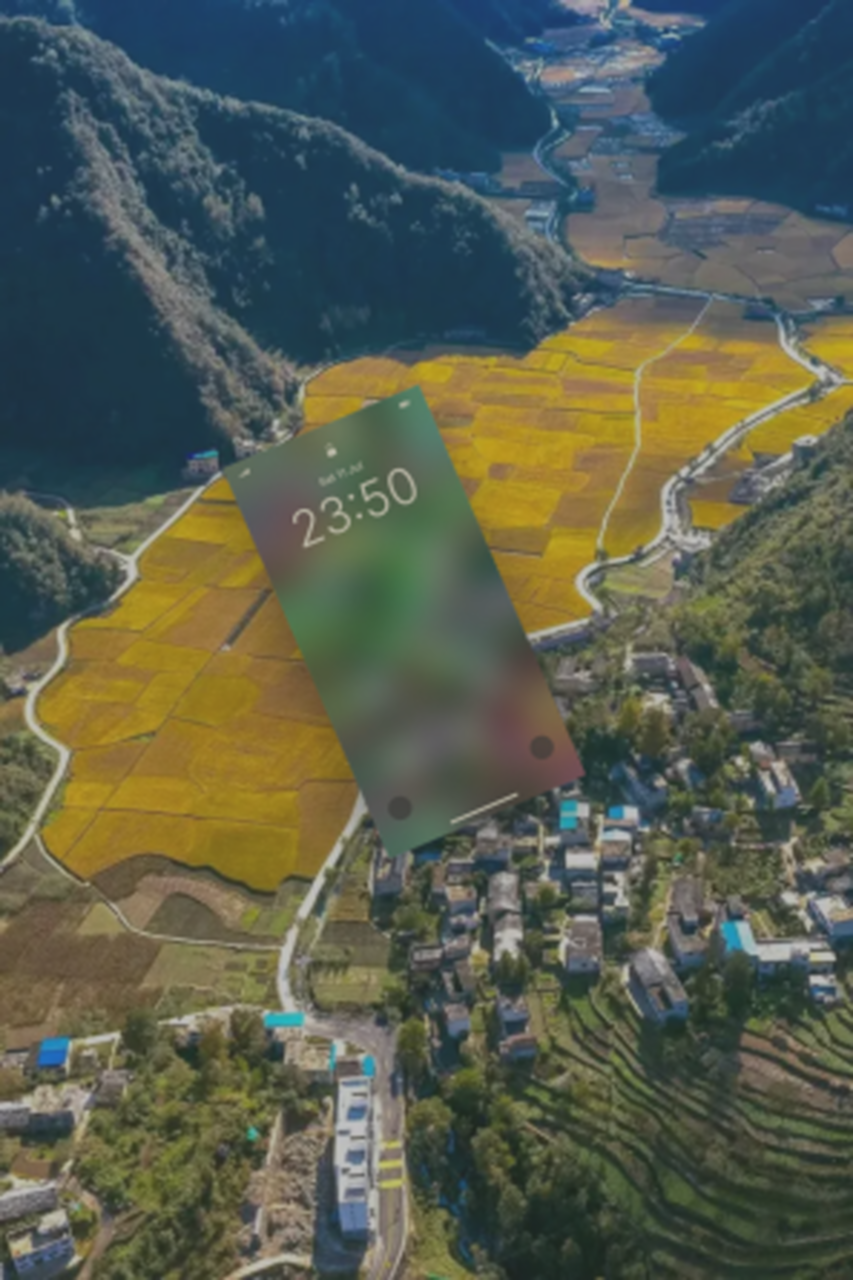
23:50
